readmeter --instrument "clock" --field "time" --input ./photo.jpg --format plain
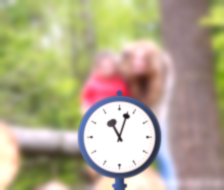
11:03
